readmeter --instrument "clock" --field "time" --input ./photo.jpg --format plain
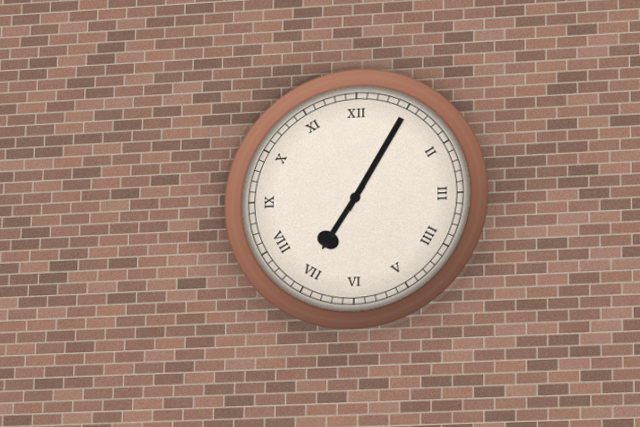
7:05
